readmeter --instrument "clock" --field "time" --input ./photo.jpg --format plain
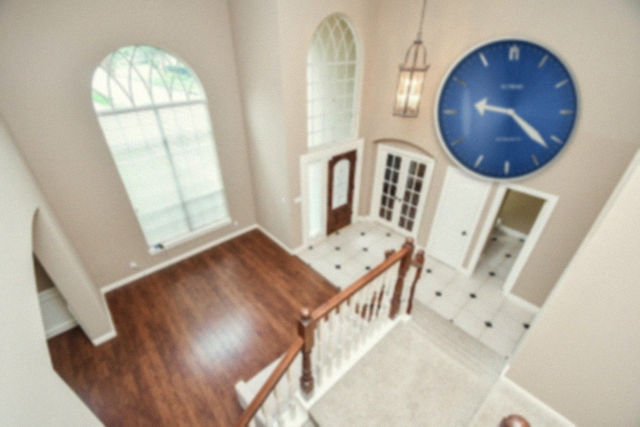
9:22
